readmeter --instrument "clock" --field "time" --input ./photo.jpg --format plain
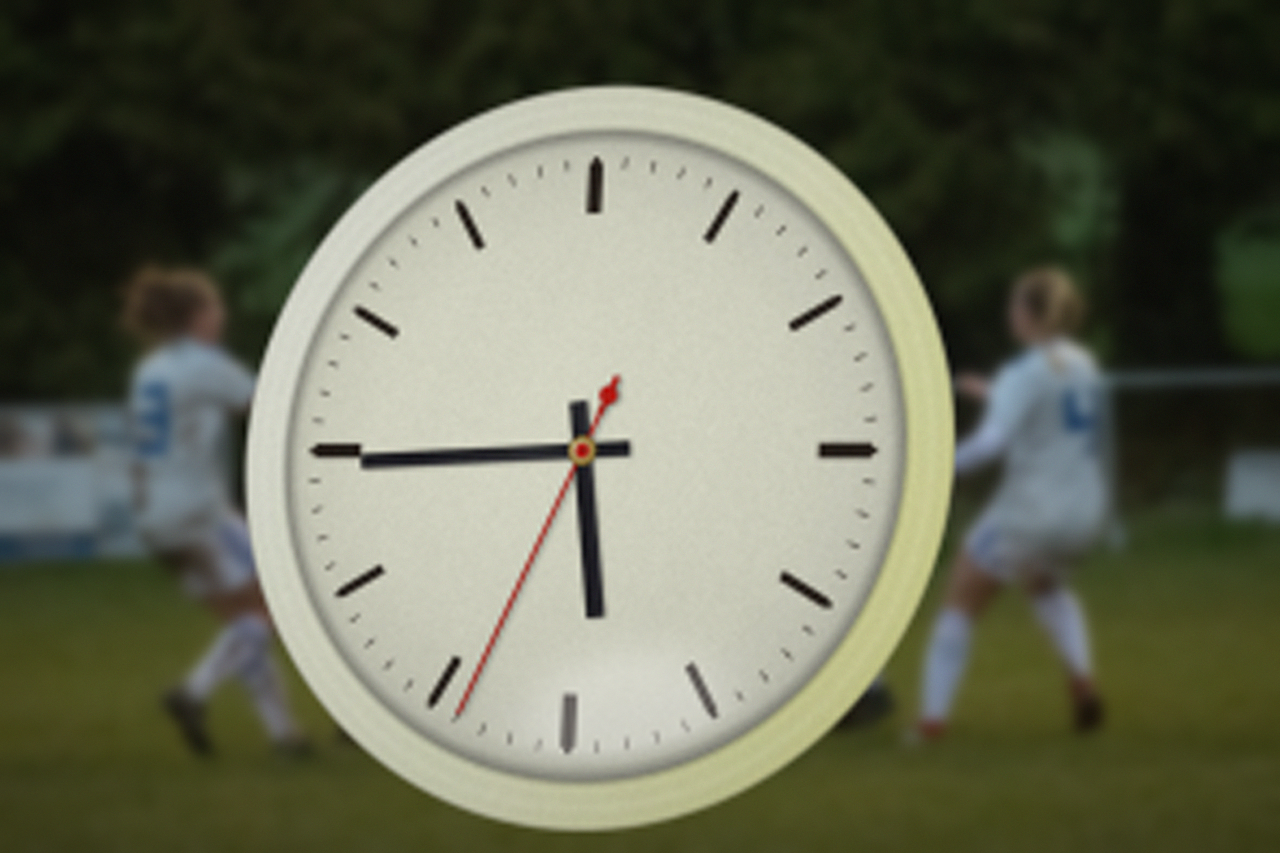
5:44:34
